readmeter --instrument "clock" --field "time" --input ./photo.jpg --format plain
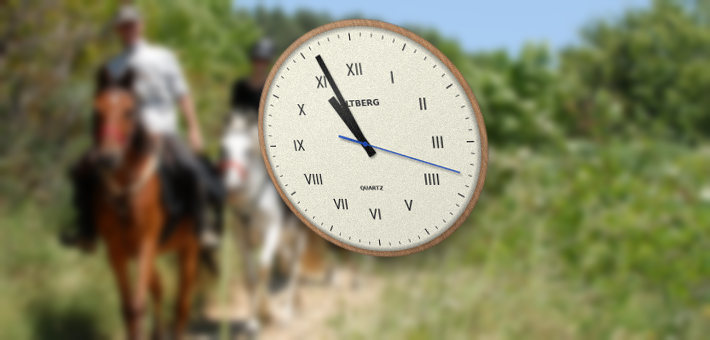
10:56:18
